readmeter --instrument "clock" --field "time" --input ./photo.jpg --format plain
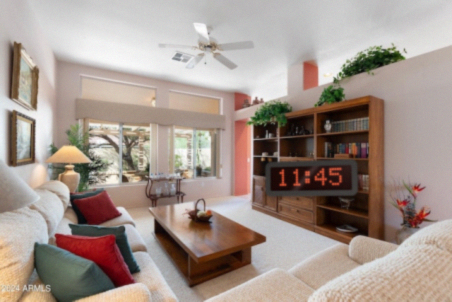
11:45
